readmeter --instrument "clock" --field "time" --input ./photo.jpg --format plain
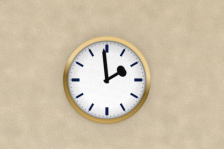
1:59
